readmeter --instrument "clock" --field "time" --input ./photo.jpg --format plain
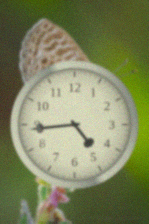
4:44
